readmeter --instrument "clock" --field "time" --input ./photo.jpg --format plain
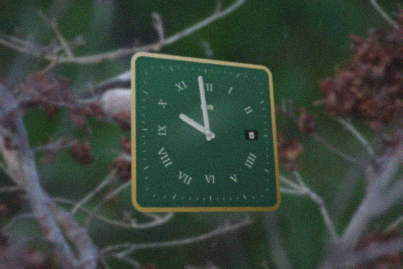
9:59
